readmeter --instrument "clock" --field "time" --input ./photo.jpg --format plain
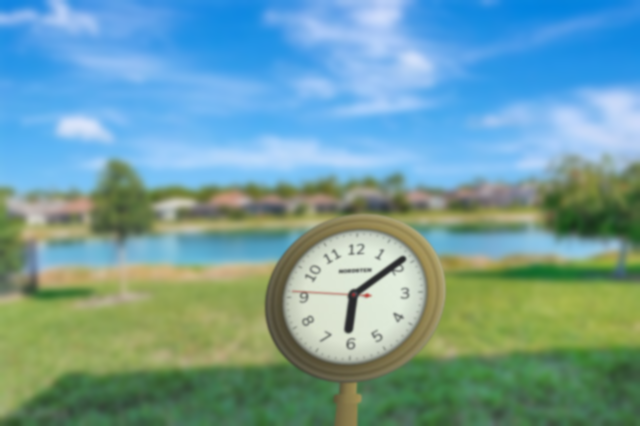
6:08:46
